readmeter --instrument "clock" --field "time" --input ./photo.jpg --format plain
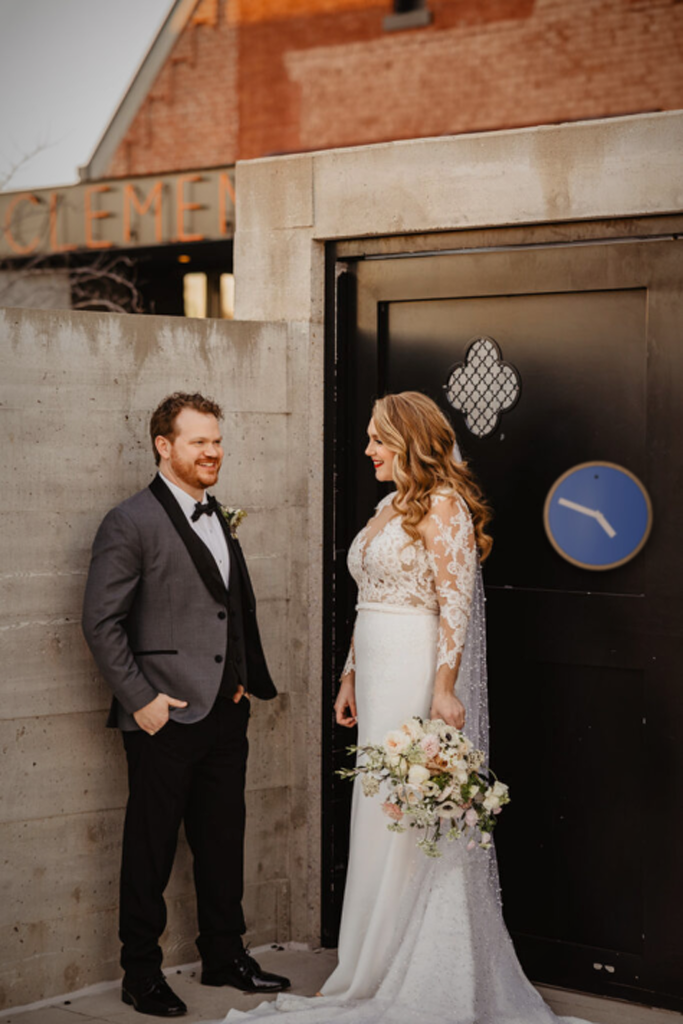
4:49
